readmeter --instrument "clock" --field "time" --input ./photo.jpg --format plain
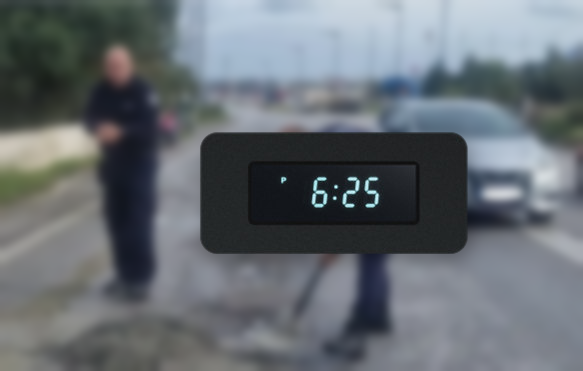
6:25
